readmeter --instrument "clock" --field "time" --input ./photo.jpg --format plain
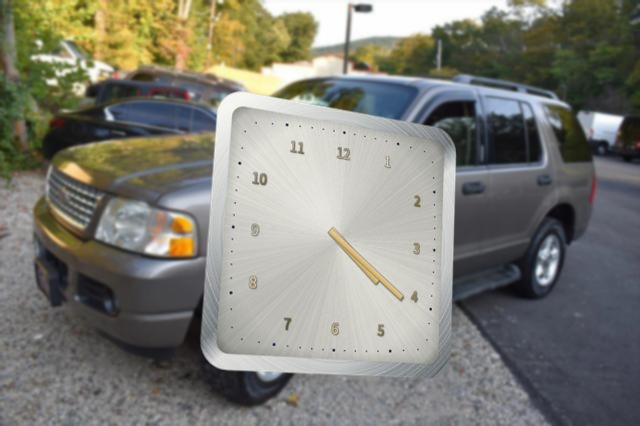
4:21
